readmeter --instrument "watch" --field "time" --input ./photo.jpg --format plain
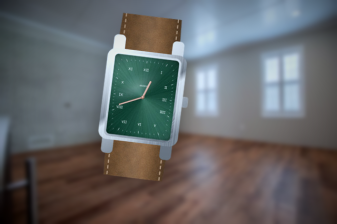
12:41
